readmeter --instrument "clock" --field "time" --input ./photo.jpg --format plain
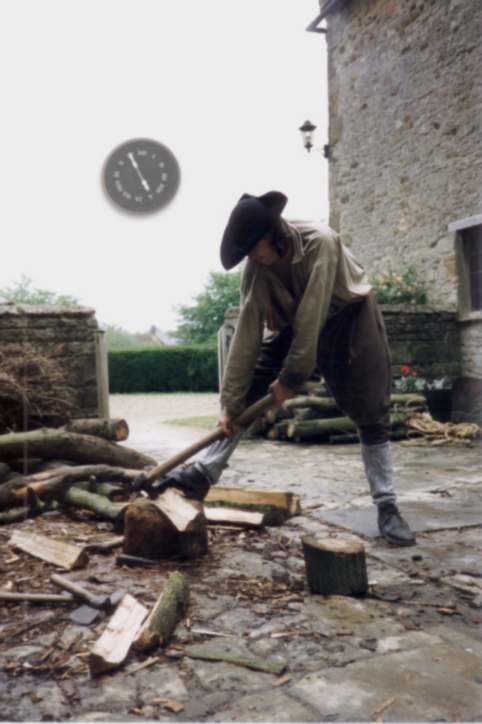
4:55
